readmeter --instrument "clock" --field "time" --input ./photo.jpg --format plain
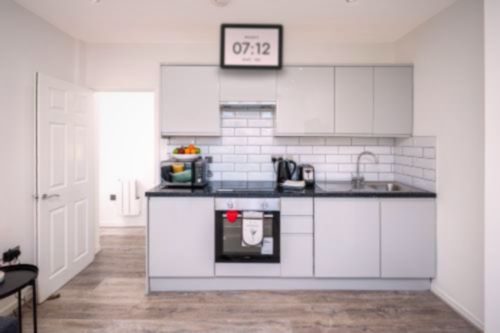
7:12
